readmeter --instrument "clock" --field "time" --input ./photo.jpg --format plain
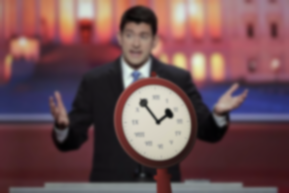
1:54
